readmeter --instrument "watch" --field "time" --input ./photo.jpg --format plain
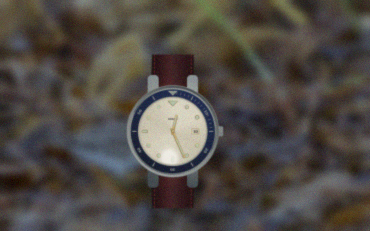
12:26
